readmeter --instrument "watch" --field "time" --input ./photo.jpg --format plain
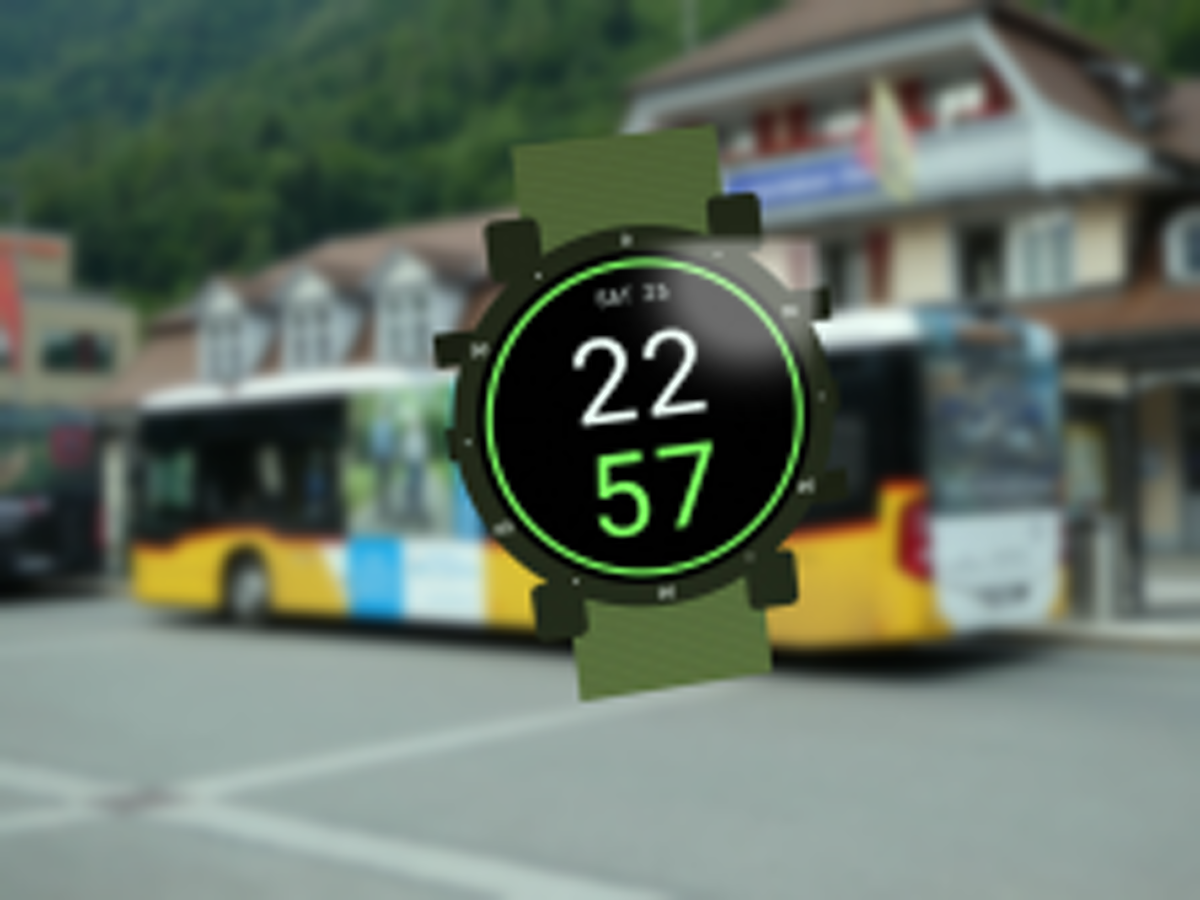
22:57
